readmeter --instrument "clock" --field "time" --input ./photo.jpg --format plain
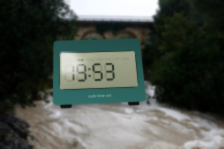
19:53
